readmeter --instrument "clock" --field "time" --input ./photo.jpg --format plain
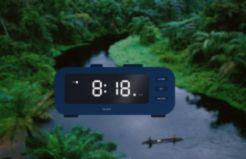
8:18
